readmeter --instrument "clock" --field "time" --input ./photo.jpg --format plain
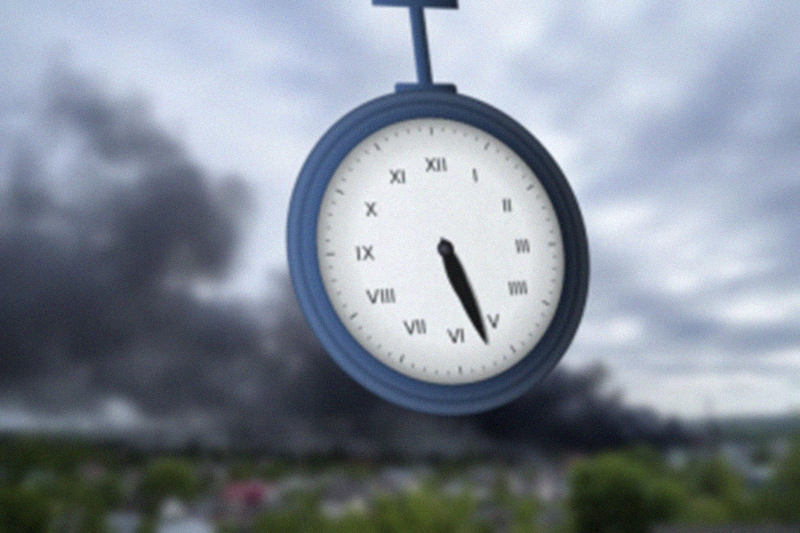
5:27
